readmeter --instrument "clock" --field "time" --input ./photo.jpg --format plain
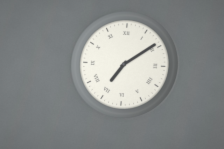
7:09
